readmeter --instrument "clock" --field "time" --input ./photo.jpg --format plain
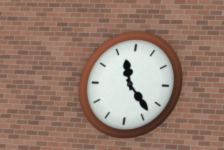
11:23
